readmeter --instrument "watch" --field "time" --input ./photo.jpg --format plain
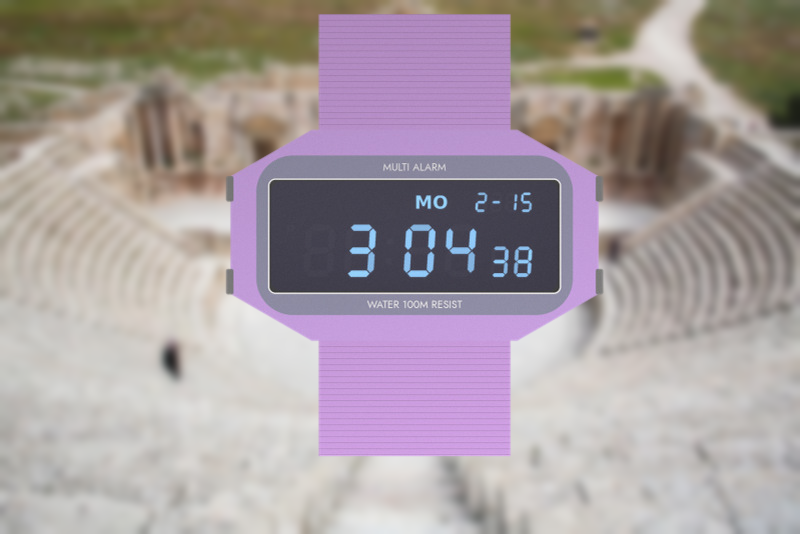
3:04:38
